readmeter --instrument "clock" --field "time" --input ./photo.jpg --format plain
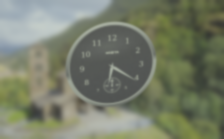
6:21
